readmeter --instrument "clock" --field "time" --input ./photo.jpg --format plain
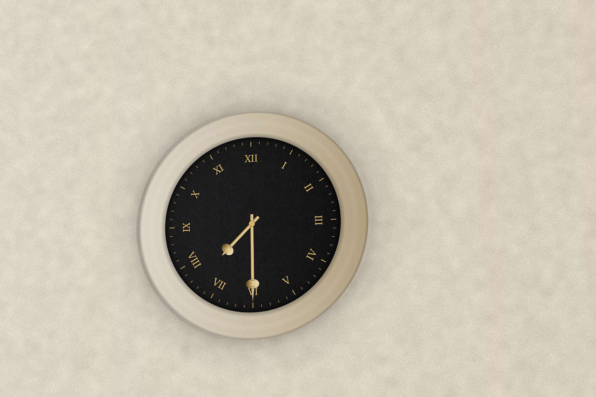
7:30
